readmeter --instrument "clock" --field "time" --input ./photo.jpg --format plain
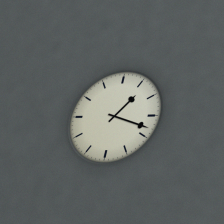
1:18
